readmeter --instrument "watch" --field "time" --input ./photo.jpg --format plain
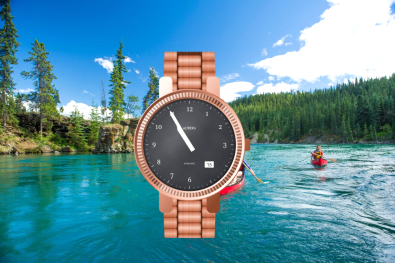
10:55
